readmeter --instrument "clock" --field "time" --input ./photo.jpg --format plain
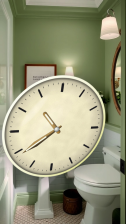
10:39
